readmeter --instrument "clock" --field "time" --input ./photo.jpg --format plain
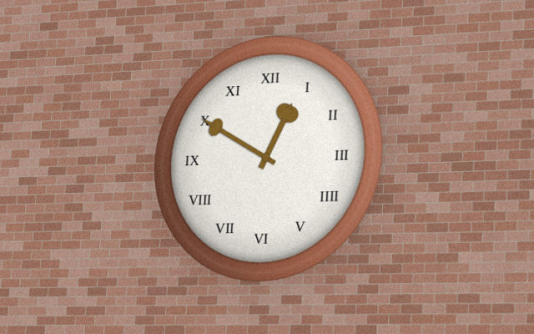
12:50
